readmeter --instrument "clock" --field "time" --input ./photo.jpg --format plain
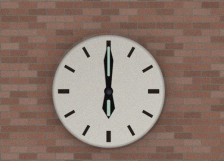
6:00
